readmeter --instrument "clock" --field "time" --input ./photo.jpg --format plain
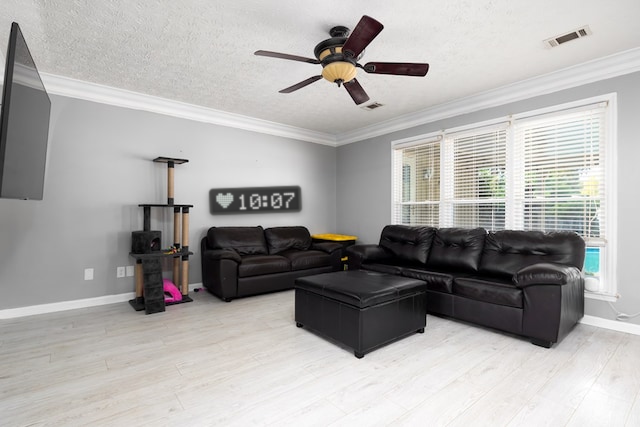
10:07
